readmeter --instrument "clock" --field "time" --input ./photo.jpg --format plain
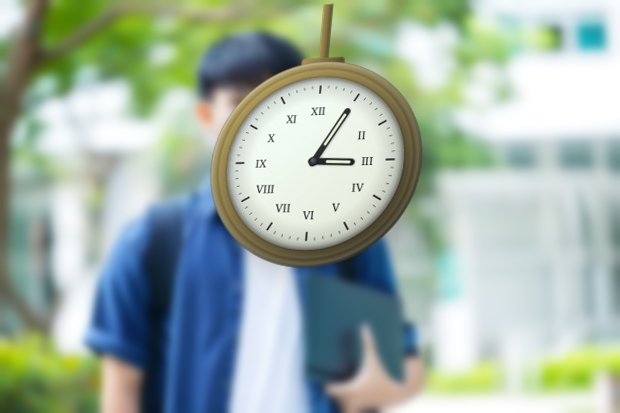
3:05
